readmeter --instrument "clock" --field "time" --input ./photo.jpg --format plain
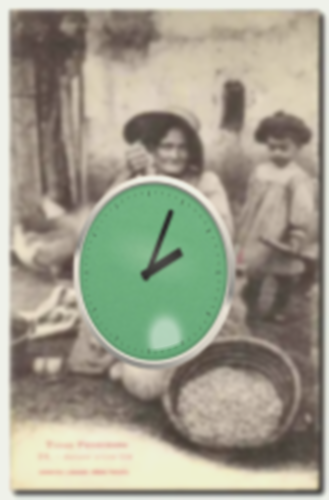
2:04
